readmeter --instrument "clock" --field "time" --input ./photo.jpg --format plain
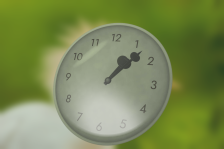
1:07
